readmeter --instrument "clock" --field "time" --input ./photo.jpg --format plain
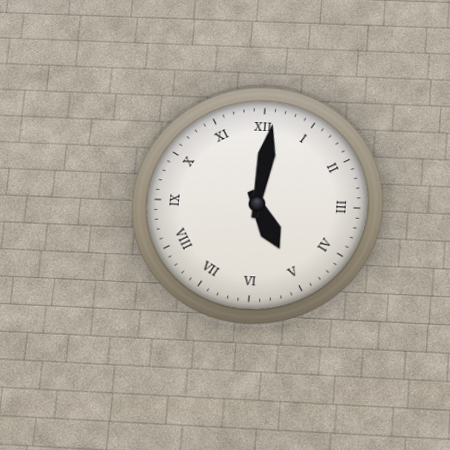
5:01
